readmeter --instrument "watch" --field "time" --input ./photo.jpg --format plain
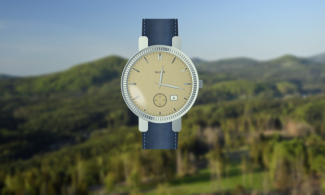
12:17
